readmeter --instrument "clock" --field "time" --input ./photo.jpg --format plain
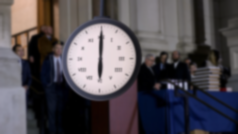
6:00
